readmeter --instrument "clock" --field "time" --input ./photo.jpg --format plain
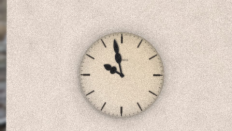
9:58
